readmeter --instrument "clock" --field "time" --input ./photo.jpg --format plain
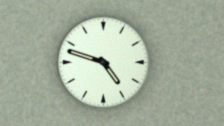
4:48
